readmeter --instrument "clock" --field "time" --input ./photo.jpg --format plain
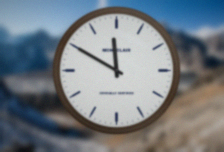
11:50
